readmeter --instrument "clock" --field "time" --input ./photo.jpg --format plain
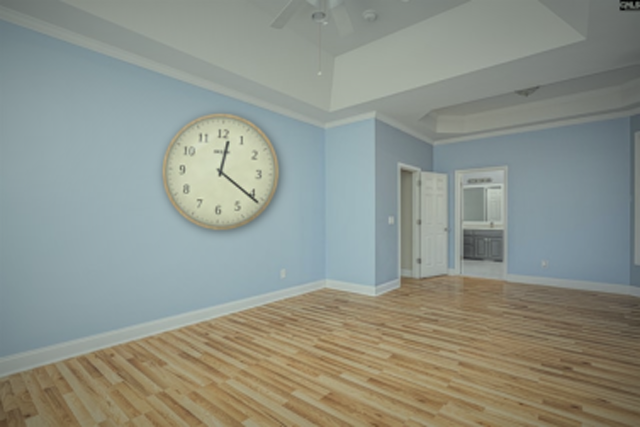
12:21
